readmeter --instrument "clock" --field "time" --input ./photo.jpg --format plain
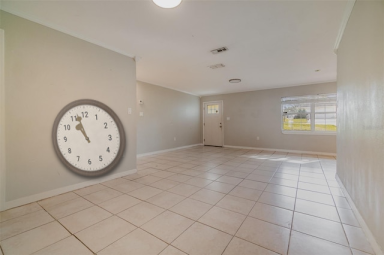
10:57
